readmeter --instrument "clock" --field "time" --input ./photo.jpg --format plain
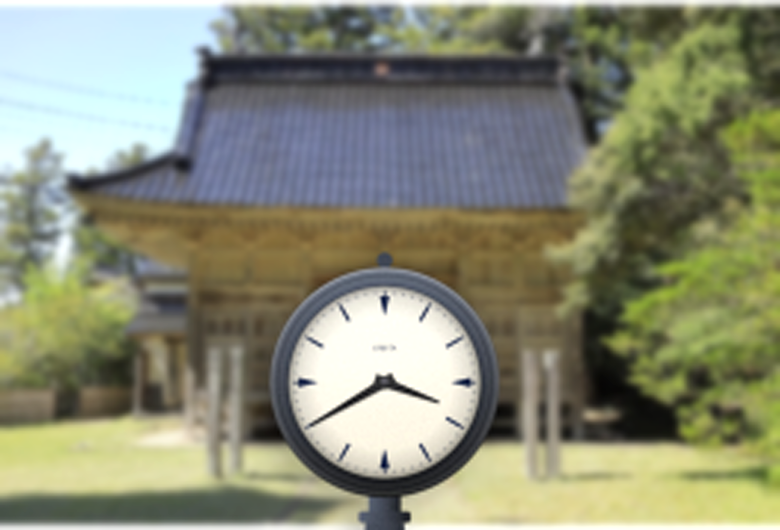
3:40
